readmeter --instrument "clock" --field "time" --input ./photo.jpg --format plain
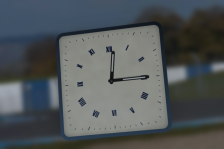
12:15
